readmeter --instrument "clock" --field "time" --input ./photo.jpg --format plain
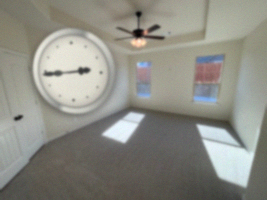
2:44
